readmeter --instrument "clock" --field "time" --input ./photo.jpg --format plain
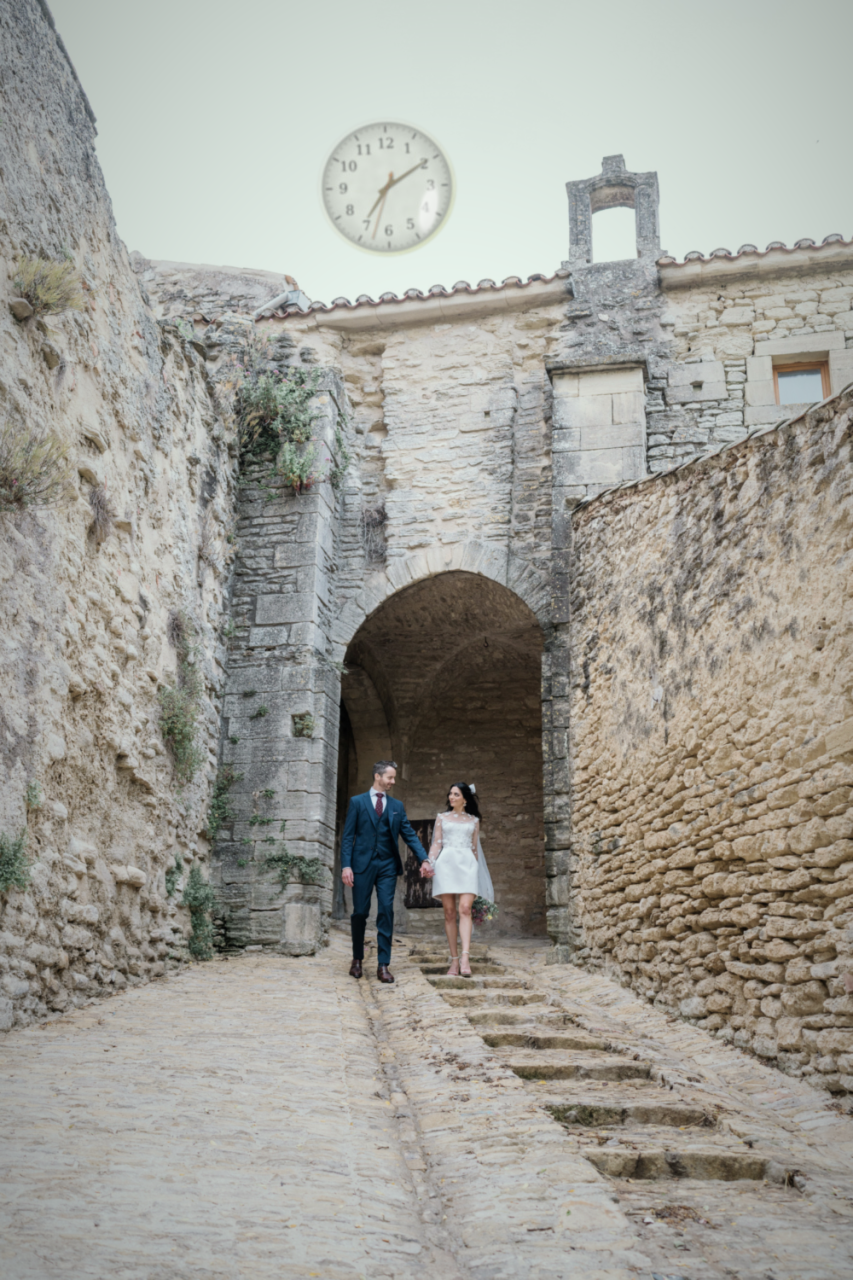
7:09:33
